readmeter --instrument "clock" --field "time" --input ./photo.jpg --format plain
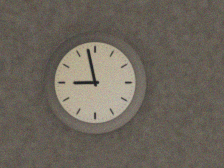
8:58
